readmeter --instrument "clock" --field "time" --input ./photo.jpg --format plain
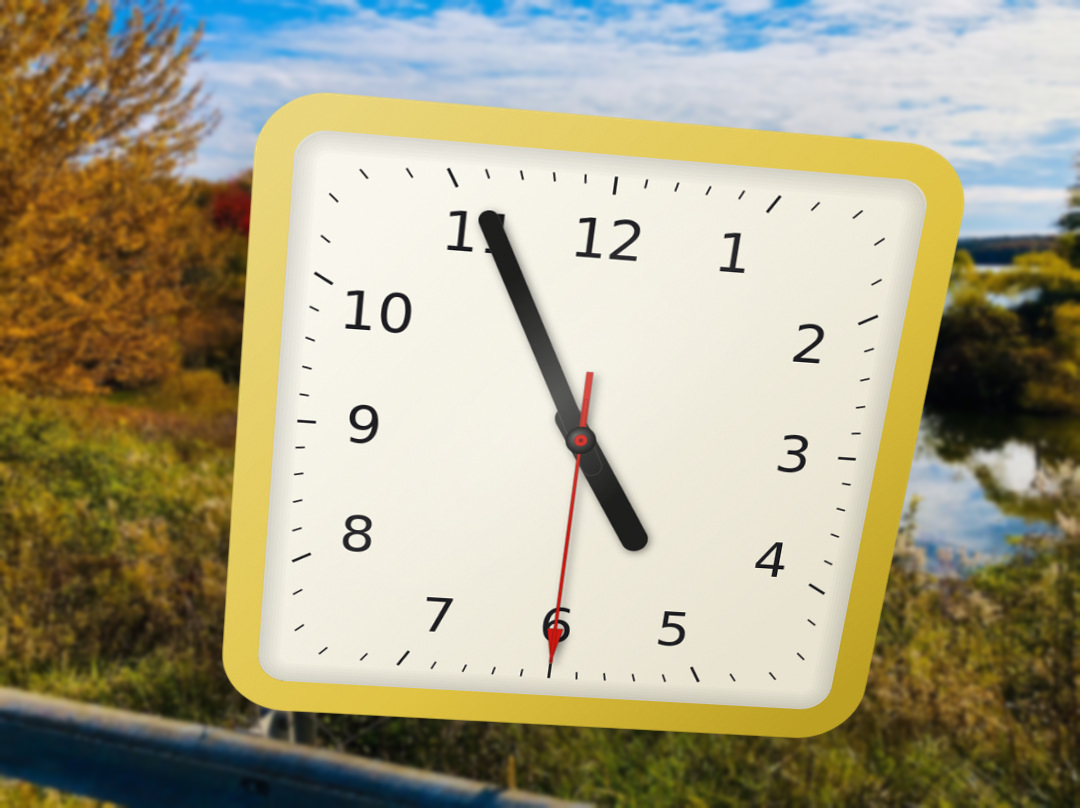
4:55:30
